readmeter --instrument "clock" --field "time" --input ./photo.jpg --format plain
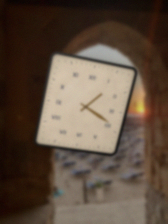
1:19
